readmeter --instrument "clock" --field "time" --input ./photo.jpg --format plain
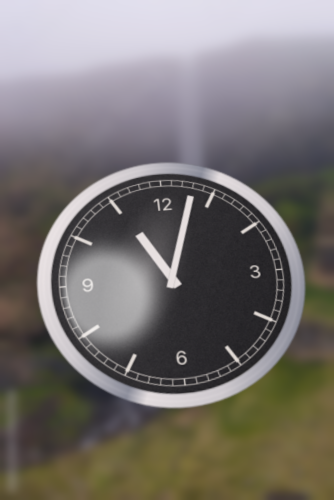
11:03
